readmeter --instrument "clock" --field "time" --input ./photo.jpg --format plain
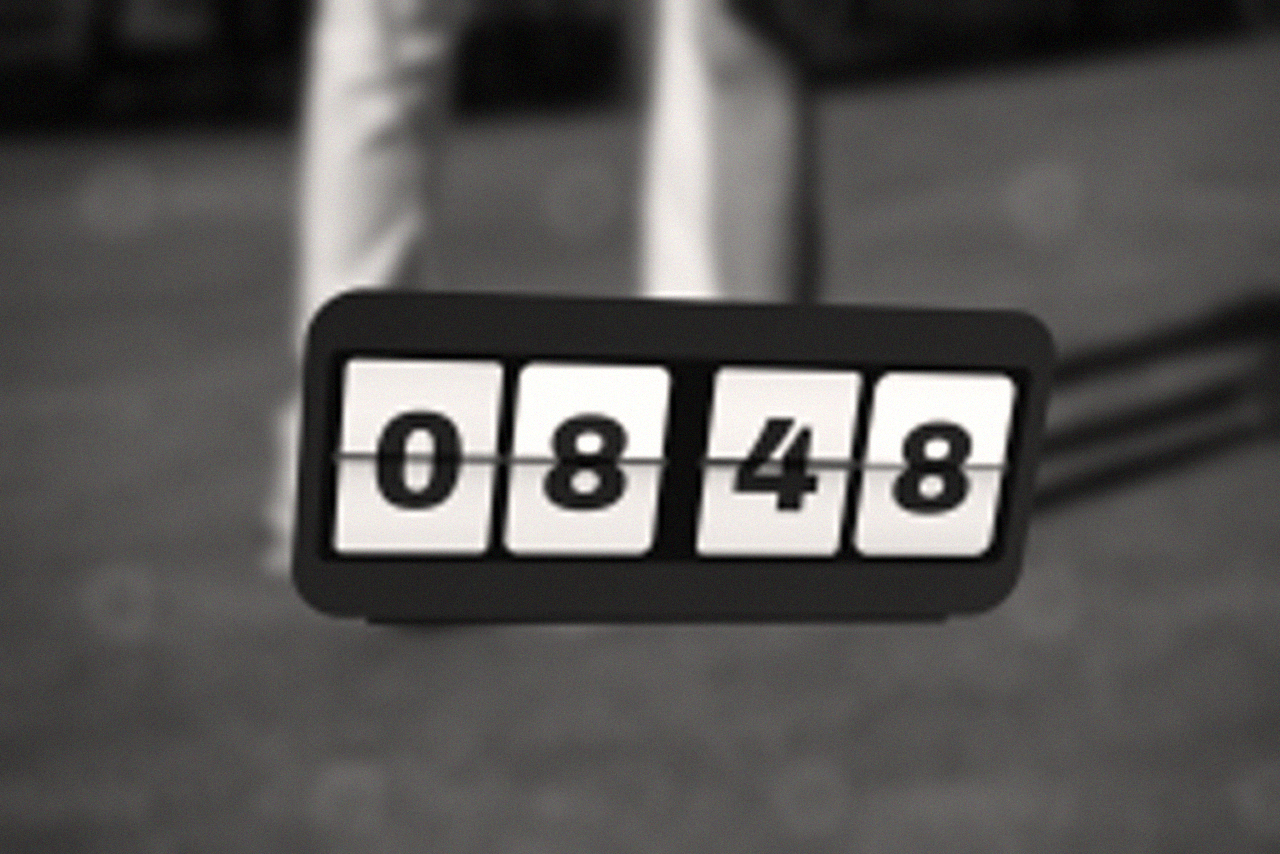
8:48
